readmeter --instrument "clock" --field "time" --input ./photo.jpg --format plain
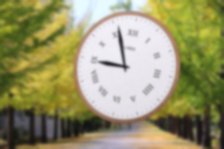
8:56
